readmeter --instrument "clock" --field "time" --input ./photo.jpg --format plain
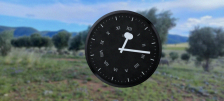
12:13
